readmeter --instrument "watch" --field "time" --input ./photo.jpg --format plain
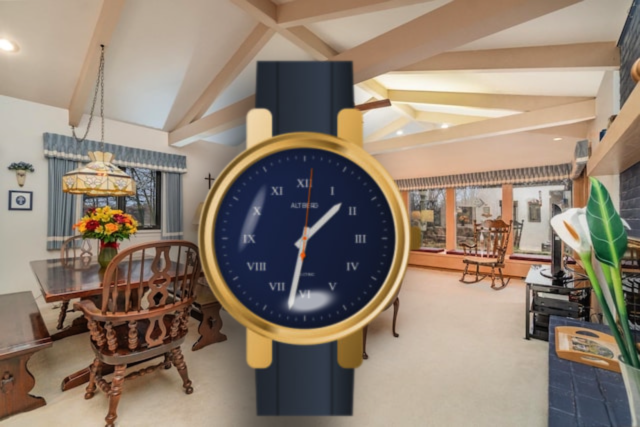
1:32:01
